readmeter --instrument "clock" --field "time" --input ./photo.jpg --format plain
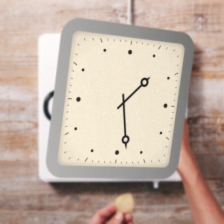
1:28
